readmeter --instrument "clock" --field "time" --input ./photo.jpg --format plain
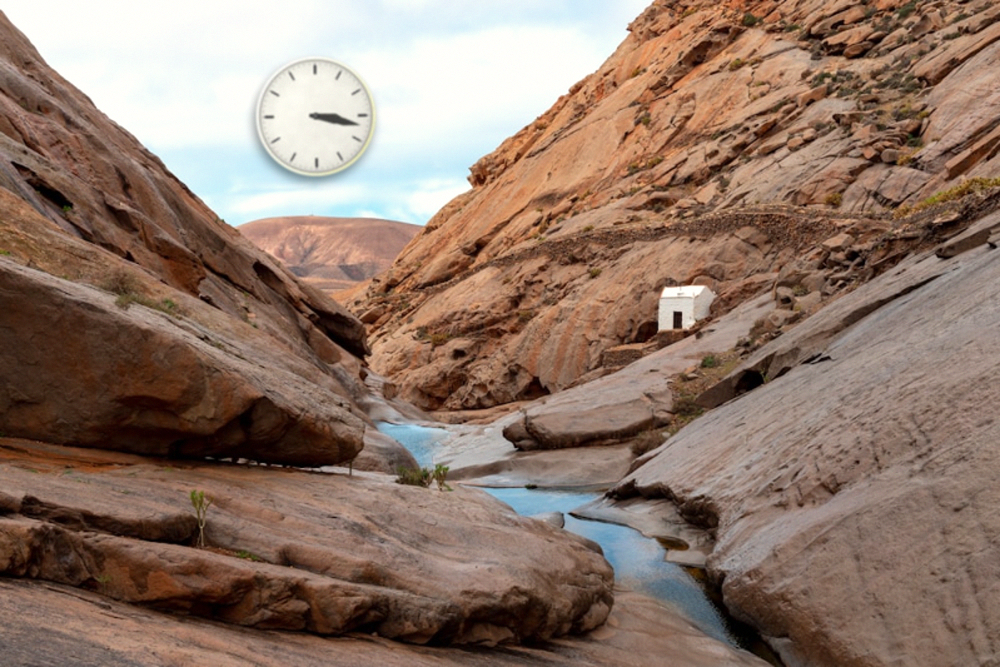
3:17
